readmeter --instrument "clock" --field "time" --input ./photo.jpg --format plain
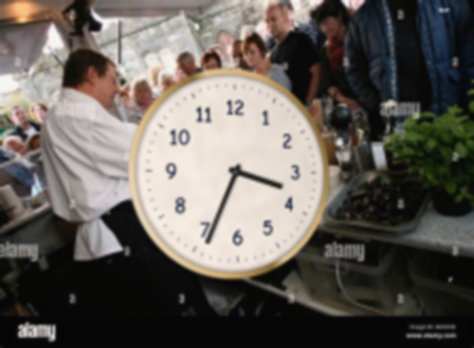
3:34
